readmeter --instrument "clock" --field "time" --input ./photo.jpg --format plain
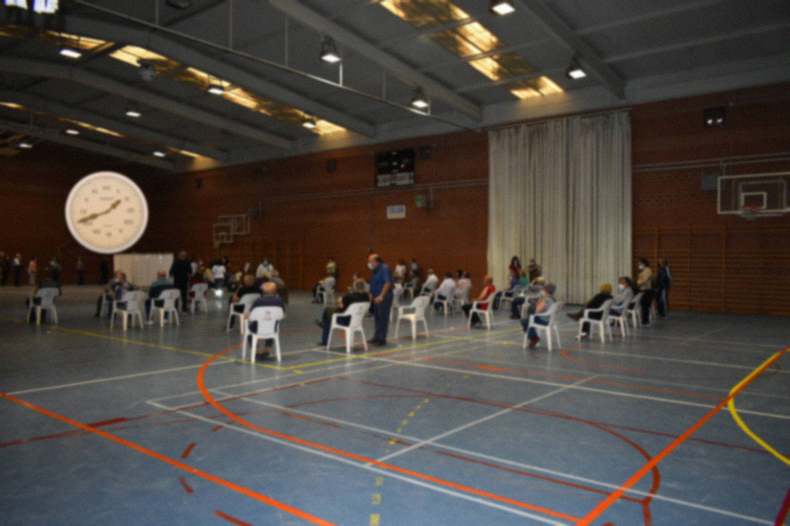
1:42
